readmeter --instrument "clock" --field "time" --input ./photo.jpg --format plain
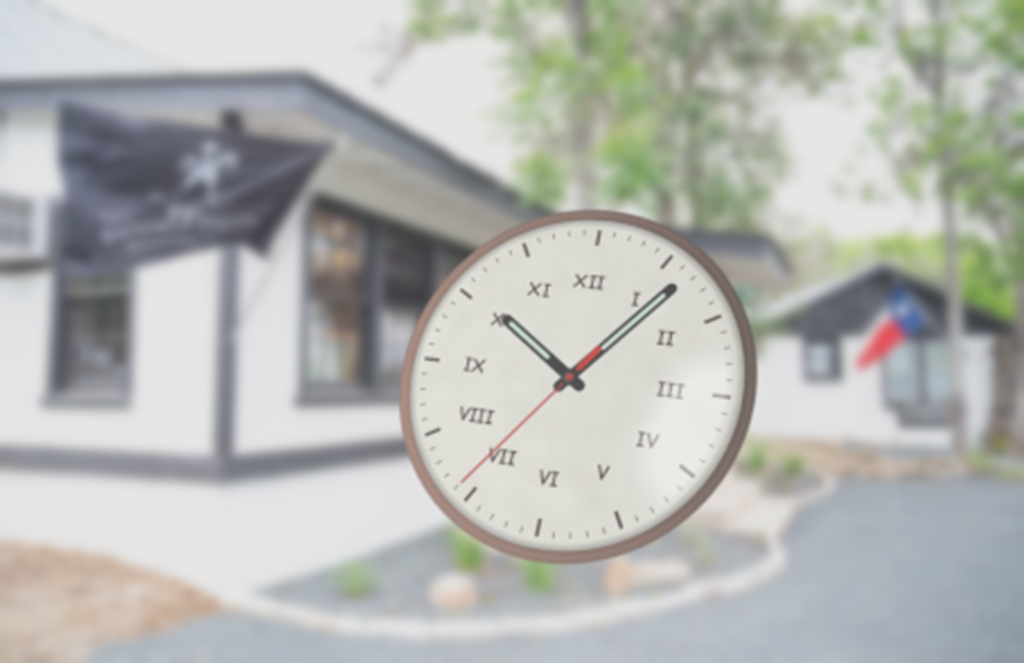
10:06:36
